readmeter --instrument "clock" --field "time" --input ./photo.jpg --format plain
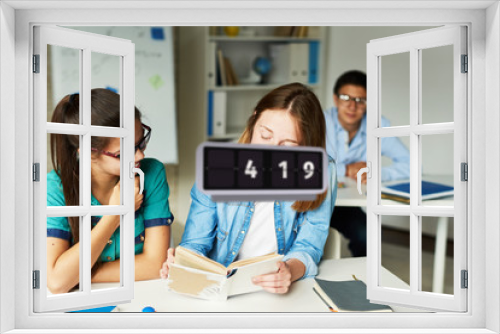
4:19
